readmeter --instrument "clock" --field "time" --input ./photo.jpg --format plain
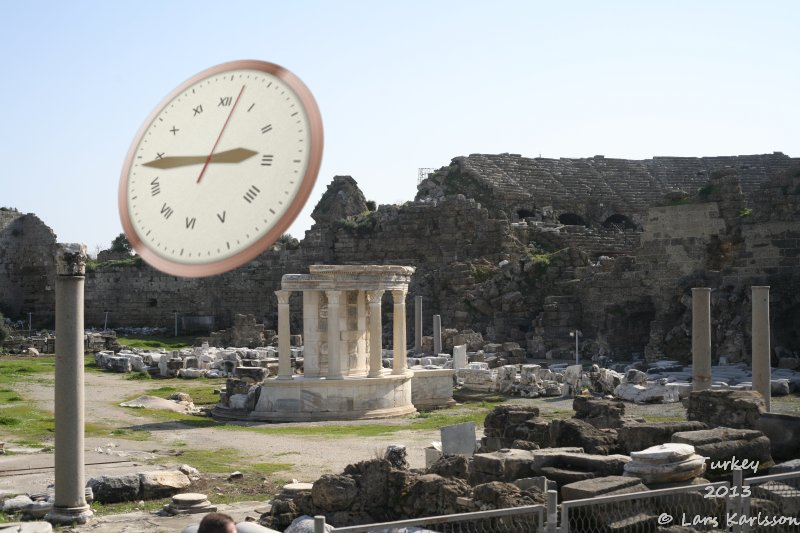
2:44:02
